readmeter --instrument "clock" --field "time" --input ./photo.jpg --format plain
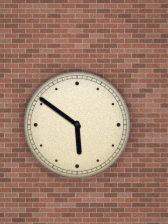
5:51
